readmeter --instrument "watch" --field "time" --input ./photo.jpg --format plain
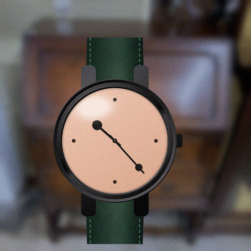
10:23
